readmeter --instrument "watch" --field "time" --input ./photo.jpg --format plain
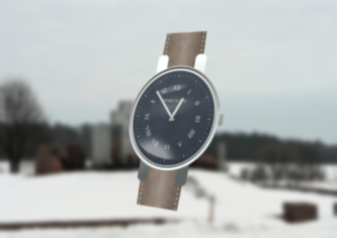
12:53
